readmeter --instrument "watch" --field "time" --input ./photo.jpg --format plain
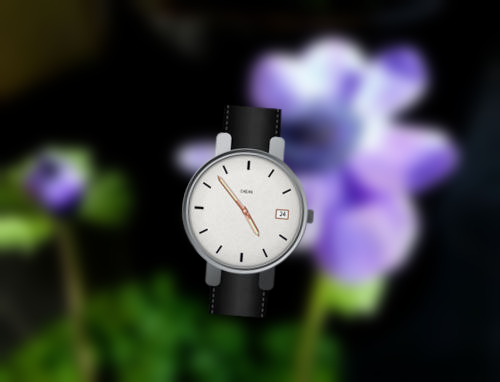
4:53
